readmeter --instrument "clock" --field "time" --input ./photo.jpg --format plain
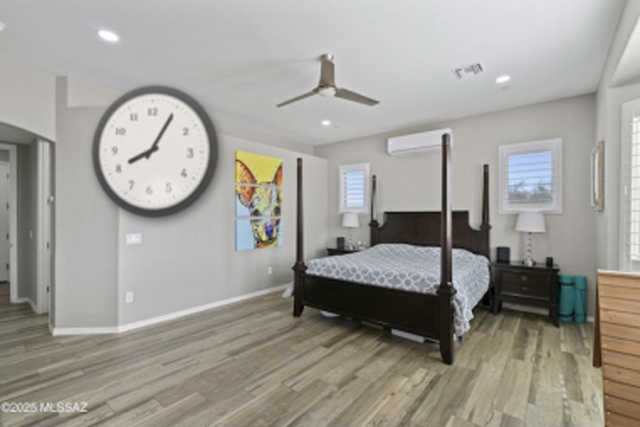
8:05
